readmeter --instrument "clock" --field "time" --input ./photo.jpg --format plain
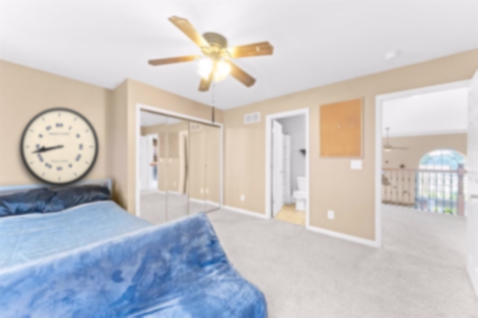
8:43
